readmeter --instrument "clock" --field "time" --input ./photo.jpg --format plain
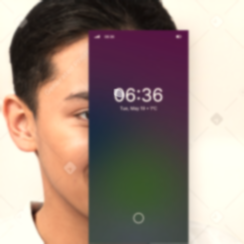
6:36
